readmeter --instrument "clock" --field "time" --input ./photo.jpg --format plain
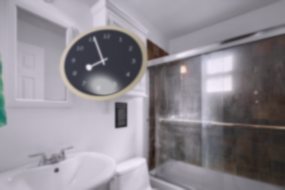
7:56
